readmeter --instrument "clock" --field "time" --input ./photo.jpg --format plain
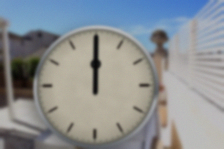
12:00
